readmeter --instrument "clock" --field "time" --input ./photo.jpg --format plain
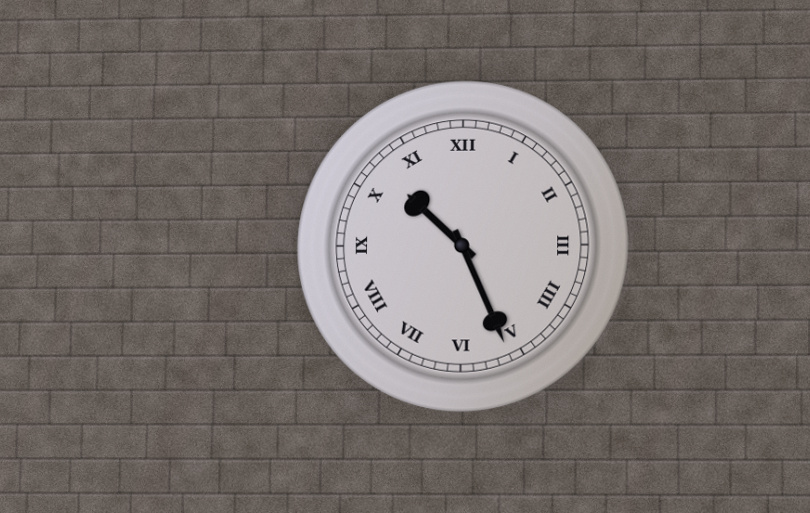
10:26
